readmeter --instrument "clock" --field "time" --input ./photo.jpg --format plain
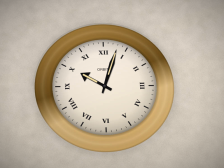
10:03
